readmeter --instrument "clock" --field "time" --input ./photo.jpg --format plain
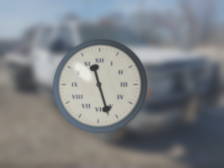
11:27
